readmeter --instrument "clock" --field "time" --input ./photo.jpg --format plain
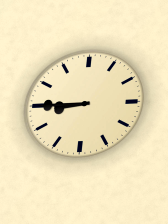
8:45
